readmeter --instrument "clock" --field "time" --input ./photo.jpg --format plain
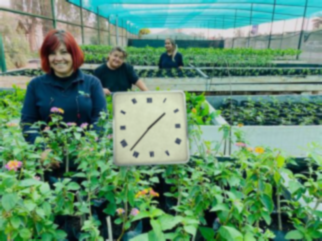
1:37
